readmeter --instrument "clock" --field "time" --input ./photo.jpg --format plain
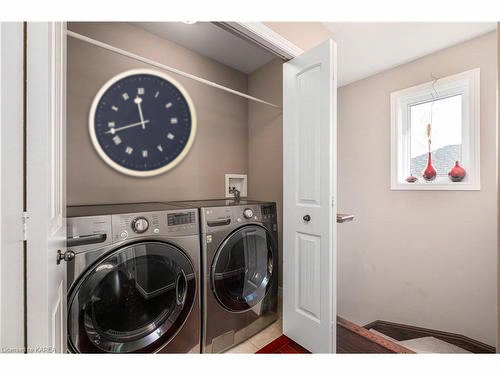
11:43
